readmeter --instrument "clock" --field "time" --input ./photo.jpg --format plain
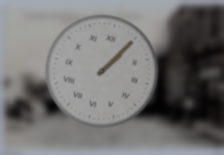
1:05
